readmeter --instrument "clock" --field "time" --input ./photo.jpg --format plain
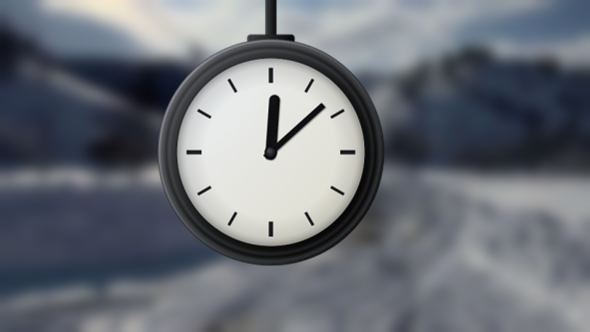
12:08
